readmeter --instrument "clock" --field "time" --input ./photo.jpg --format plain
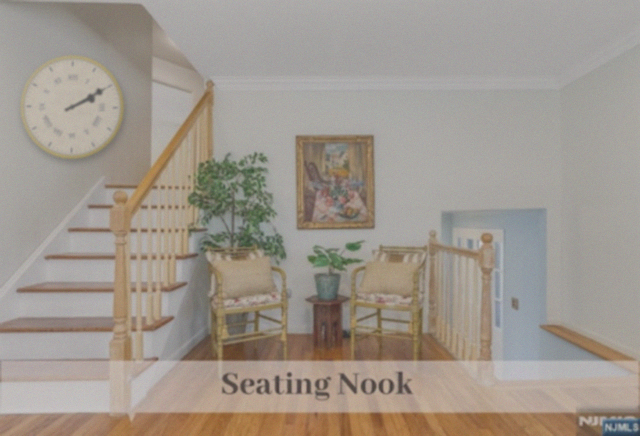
2:10
